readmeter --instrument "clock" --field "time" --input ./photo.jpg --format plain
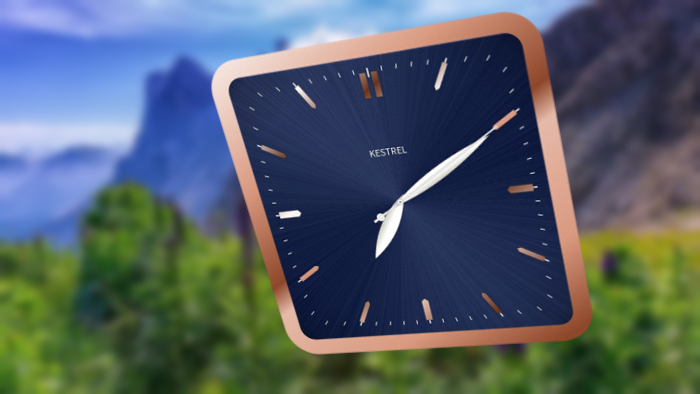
7:10:10
